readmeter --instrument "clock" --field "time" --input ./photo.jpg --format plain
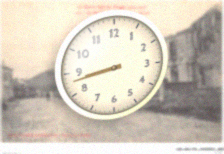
8:43
